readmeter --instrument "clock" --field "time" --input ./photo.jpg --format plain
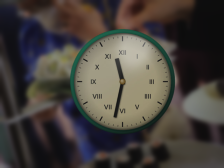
11:32
